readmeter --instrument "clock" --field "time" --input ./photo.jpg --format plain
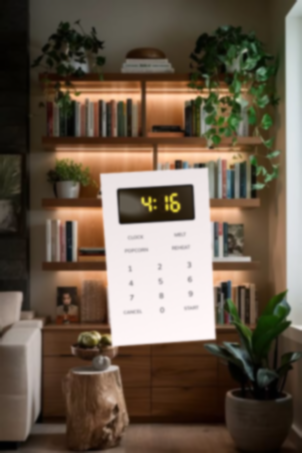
4:16
